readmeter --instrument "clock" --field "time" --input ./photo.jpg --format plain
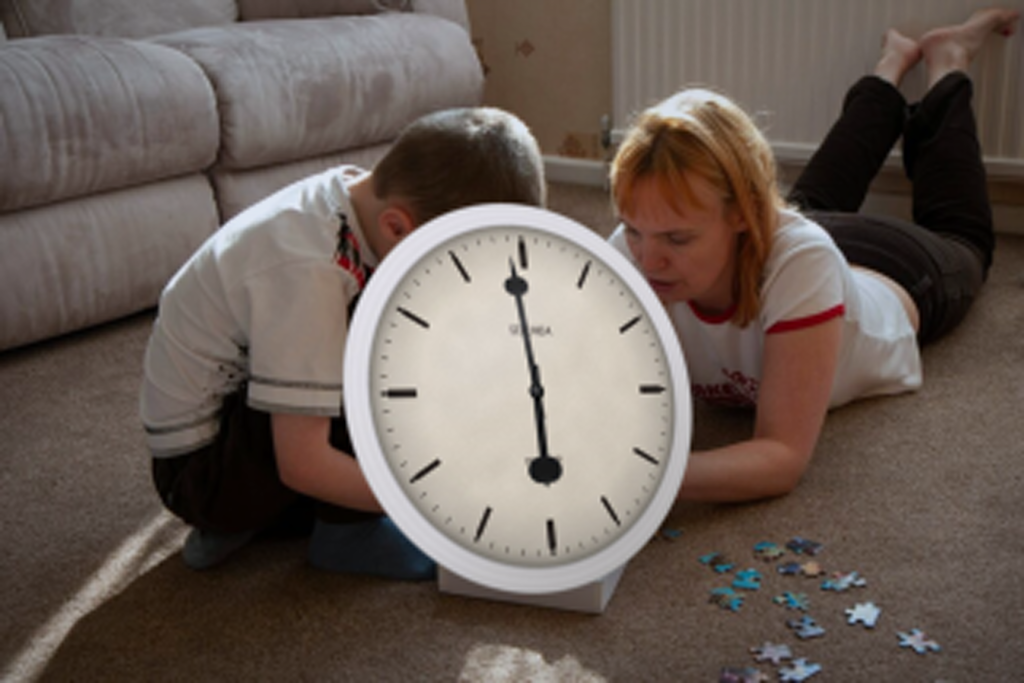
5:59
